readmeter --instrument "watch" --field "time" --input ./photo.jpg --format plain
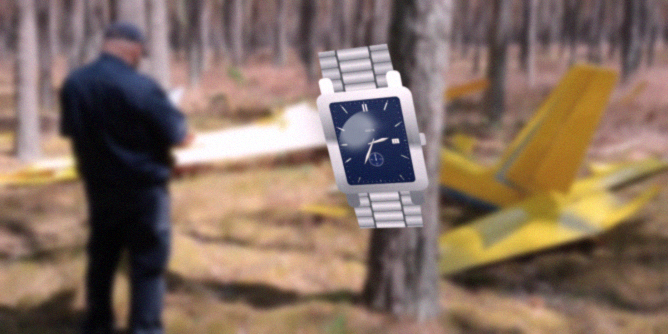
2:35
